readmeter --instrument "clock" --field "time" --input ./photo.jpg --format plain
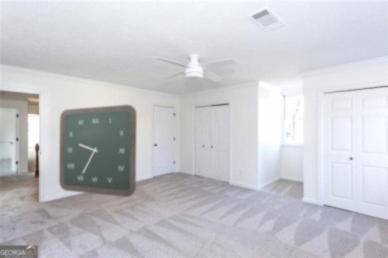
9:35
